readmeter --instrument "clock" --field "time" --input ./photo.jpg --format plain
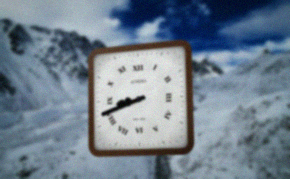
8:42
